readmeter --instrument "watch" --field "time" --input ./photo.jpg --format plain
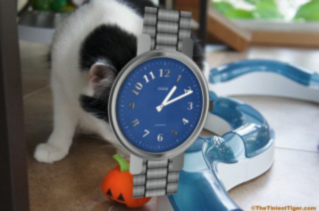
1:11
